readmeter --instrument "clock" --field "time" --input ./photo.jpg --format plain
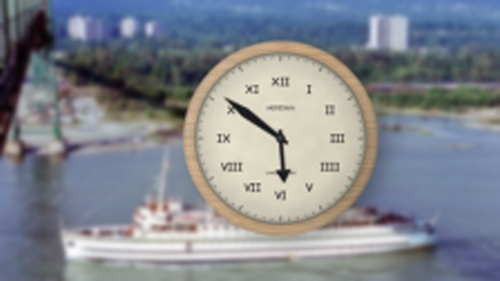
5:51
